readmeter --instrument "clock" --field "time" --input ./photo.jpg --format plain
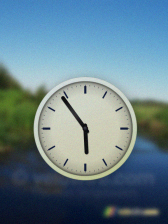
5:54
